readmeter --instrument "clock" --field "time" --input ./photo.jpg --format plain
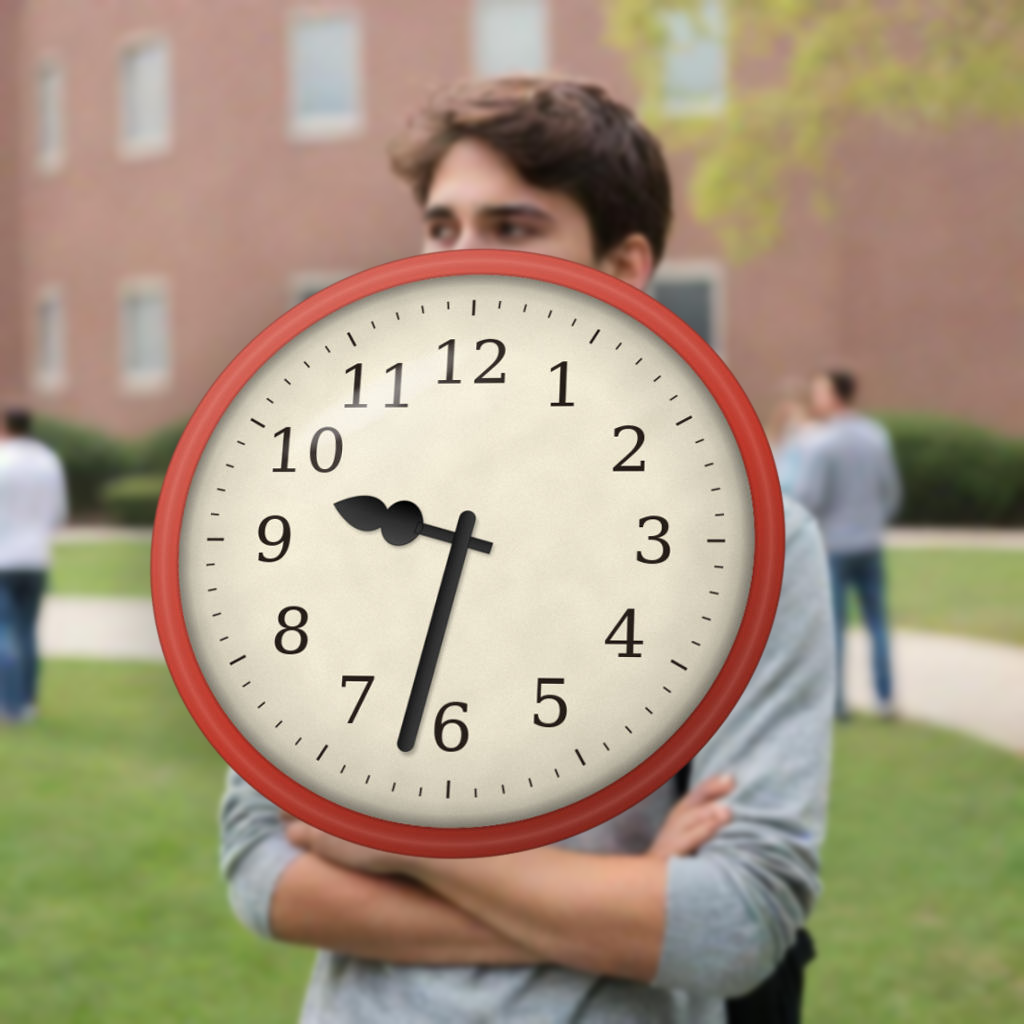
9:32
